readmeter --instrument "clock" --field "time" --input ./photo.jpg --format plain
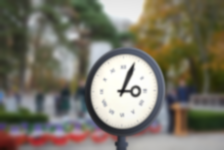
3:04
